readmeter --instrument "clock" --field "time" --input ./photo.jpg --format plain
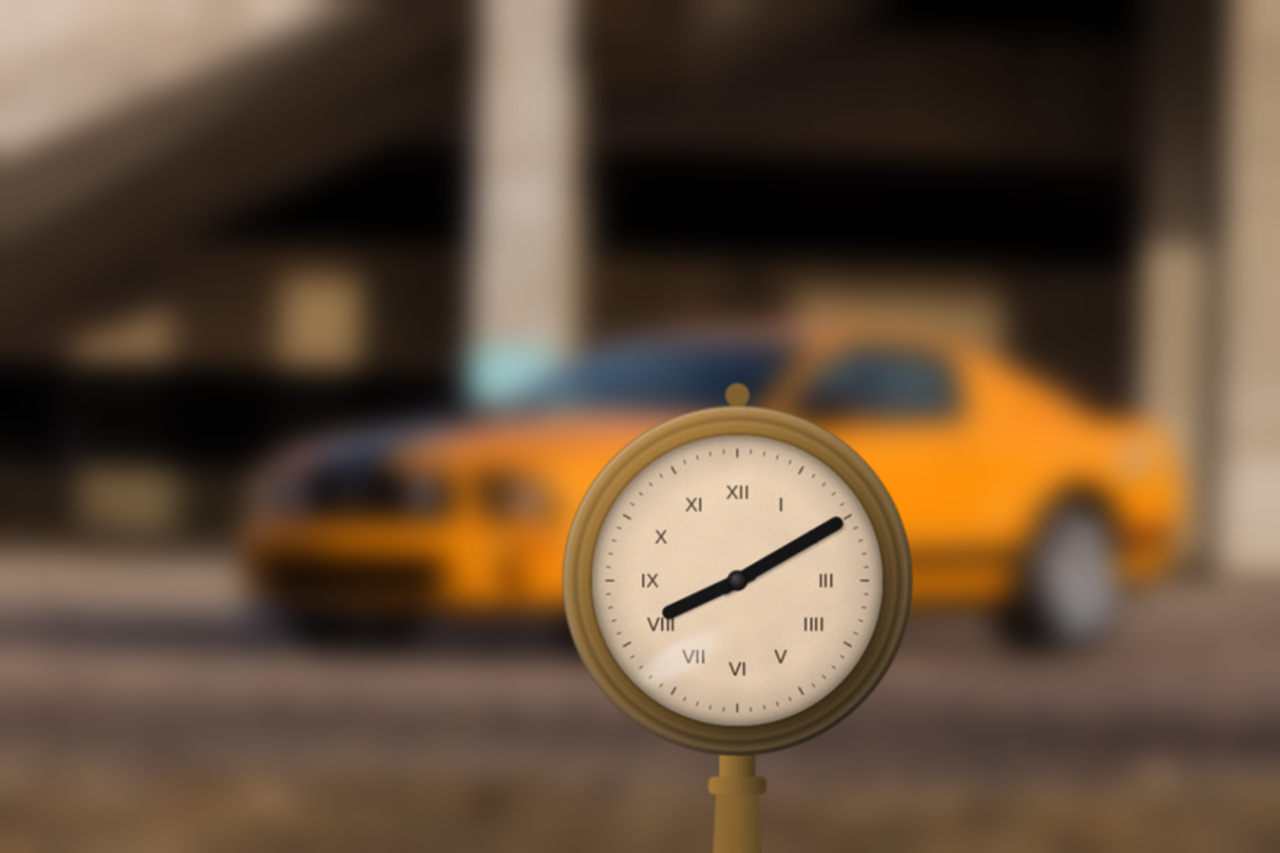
8:10
